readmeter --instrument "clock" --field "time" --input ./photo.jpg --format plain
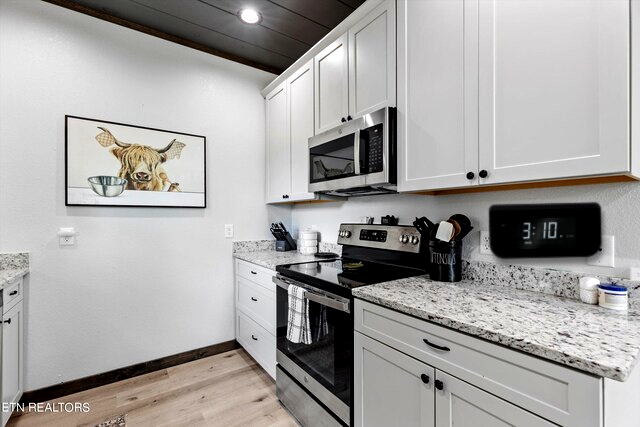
3:10
